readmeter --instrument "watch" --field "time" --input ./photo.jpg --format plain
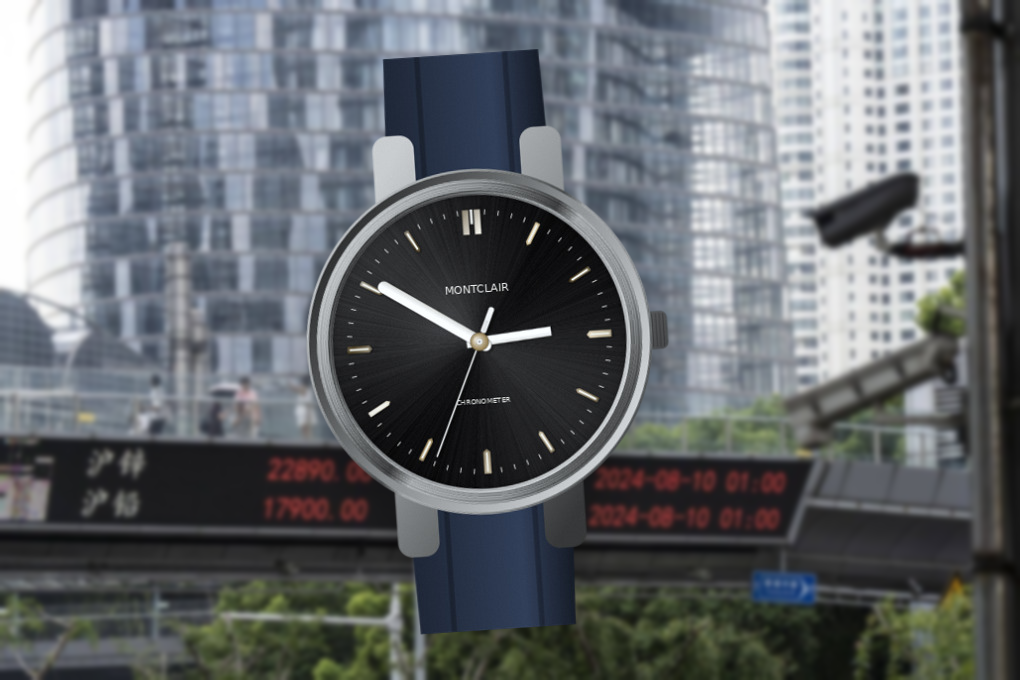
2:50:34
